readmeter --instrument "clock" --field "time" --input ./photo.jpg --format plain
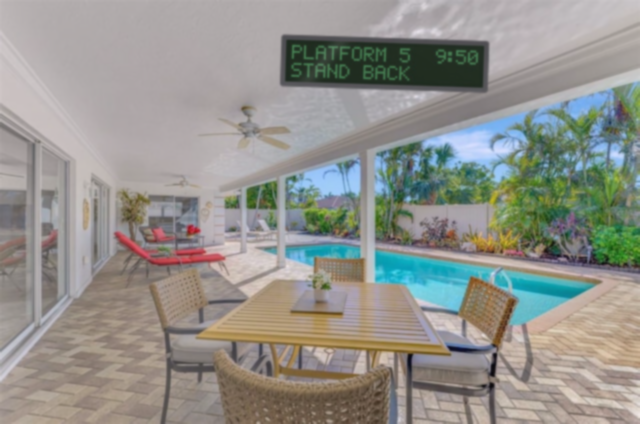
9:50
